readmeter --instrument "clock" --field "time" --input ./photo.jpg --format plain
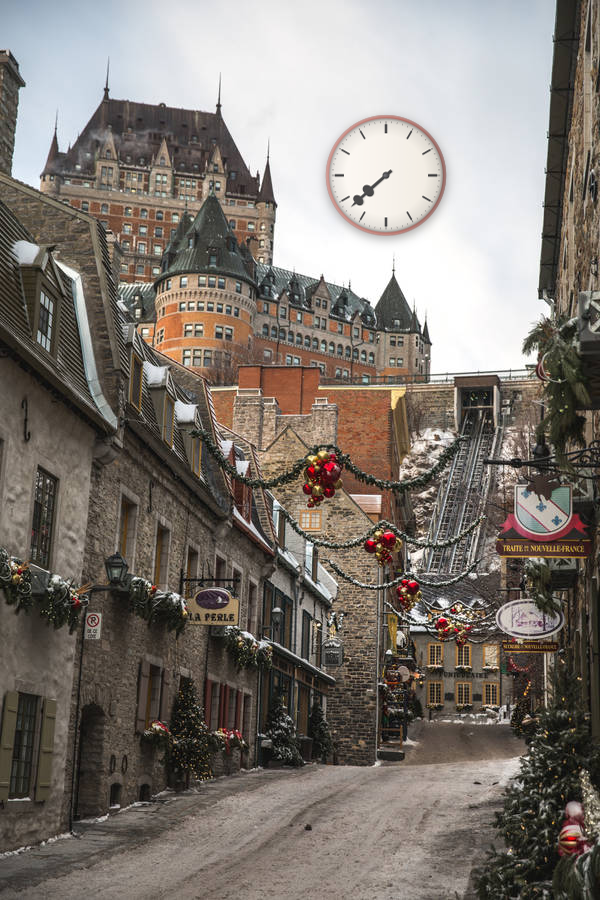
7:38
